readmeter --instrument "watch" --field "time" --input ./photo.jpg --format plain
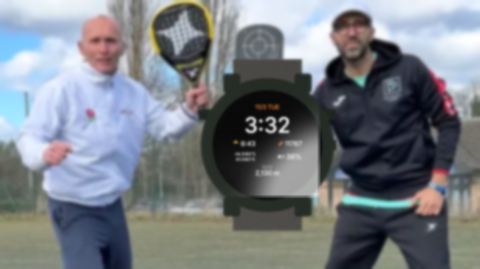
3:32
